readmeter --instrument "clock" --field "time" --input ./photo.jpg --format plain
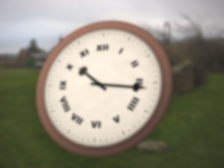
10:16
